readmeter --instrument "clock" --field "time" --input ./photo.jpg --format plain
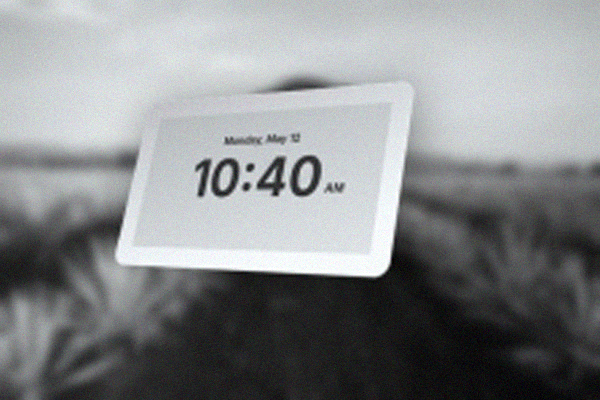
10:40
